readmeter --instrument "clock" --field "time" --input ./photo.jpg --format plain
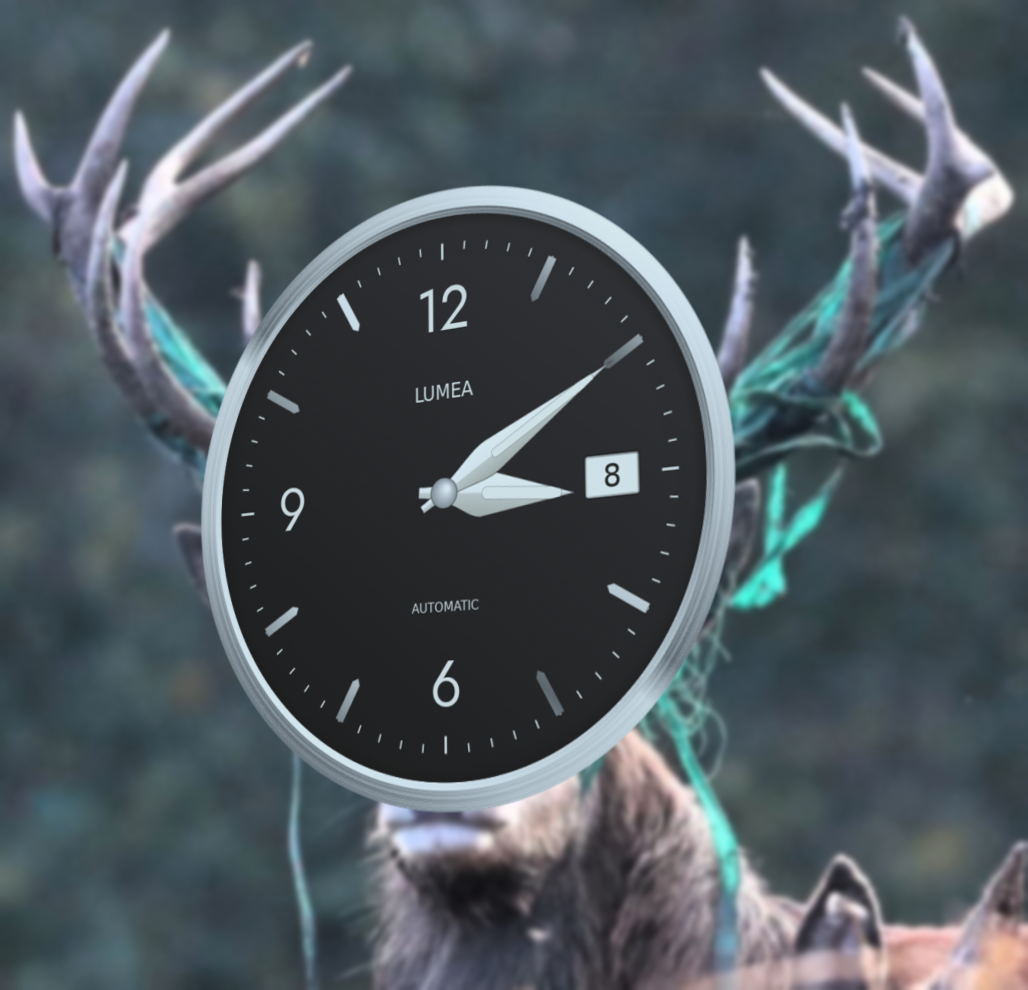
3:10
